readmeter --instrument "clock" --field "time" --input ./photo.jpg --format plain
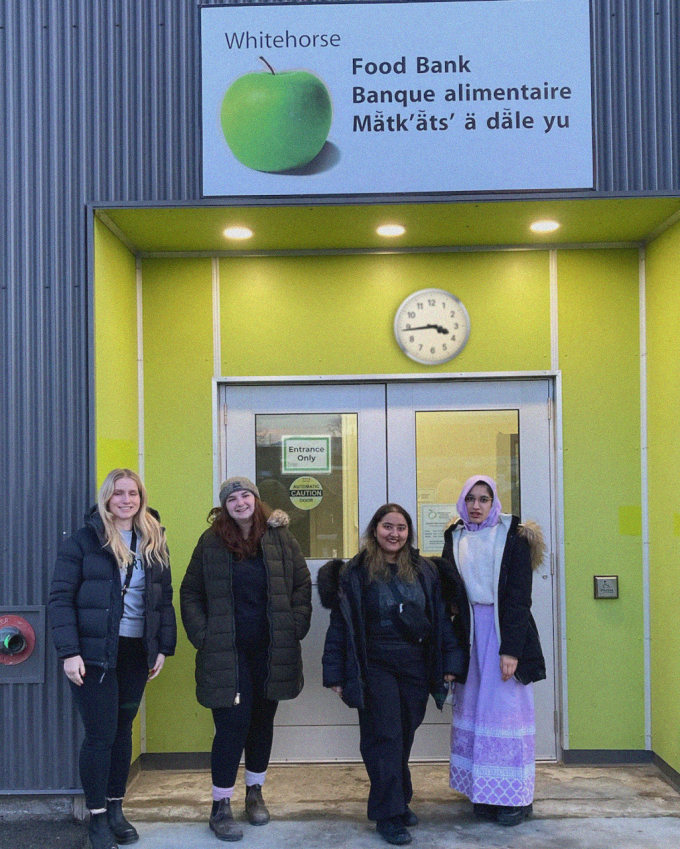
3:44
